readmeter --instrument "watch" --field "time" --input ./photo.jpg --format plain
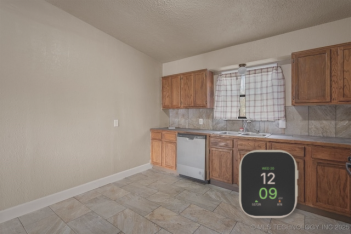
12:09
